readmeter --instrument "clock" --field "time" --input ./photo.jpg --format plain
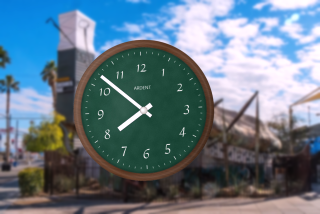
7:52
